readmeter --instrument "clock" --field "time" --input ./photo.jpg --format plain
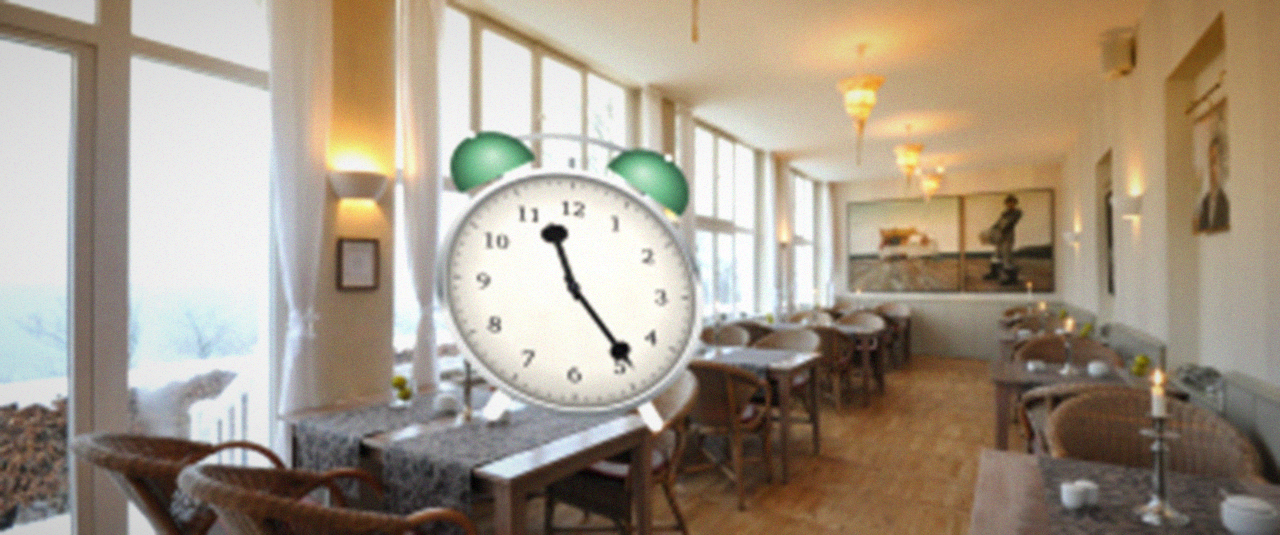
11:24
